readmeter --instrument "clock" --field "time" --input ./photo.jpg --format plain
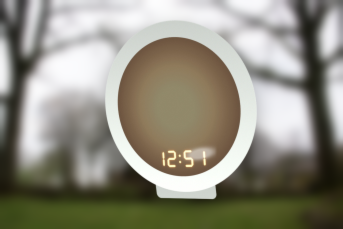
12:51
